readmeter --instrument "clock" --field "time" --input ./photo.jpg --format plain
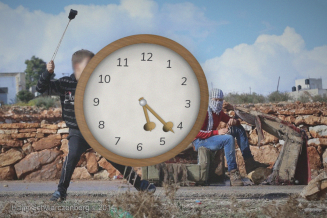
5:22
